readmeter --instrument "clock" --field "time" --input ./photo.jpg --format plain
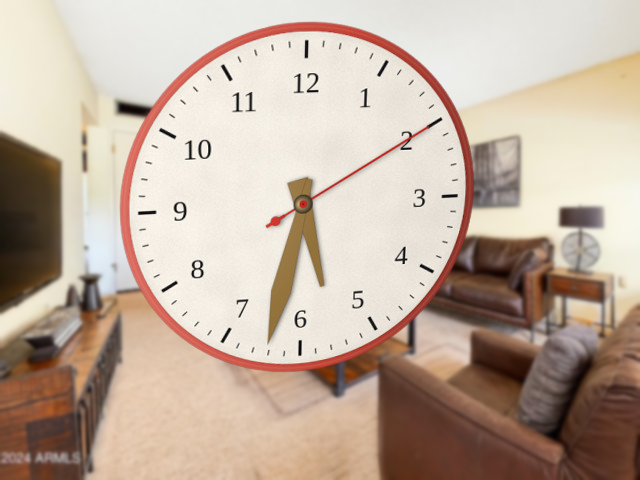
5:32:10
